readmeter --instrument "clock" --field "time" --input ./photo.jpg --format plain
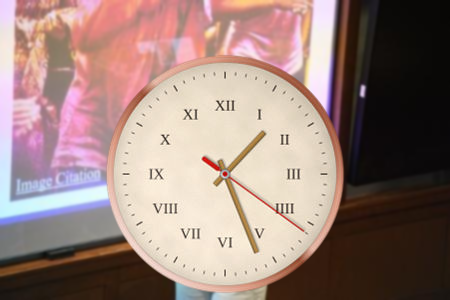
1:26:21
